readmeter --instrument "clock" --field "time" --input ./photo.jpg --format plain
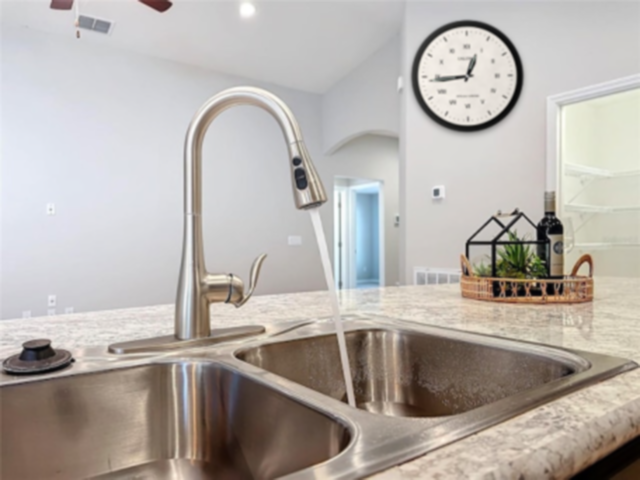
12:44
